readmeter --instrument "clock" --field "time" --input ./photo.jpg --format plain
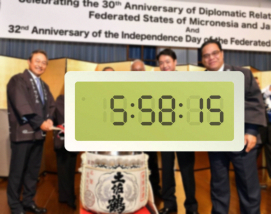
5:58:15
